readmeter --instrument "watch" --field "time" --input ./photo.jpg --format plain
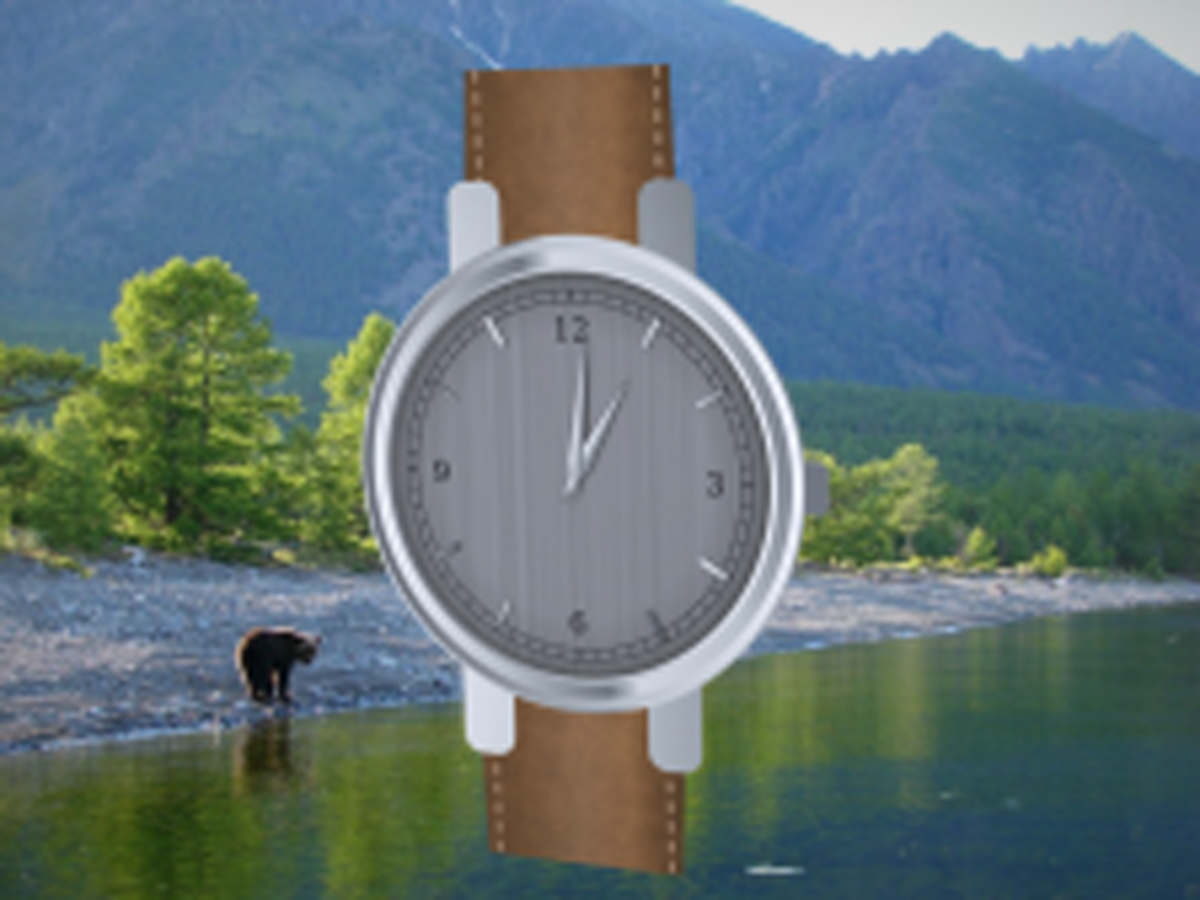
1:01
